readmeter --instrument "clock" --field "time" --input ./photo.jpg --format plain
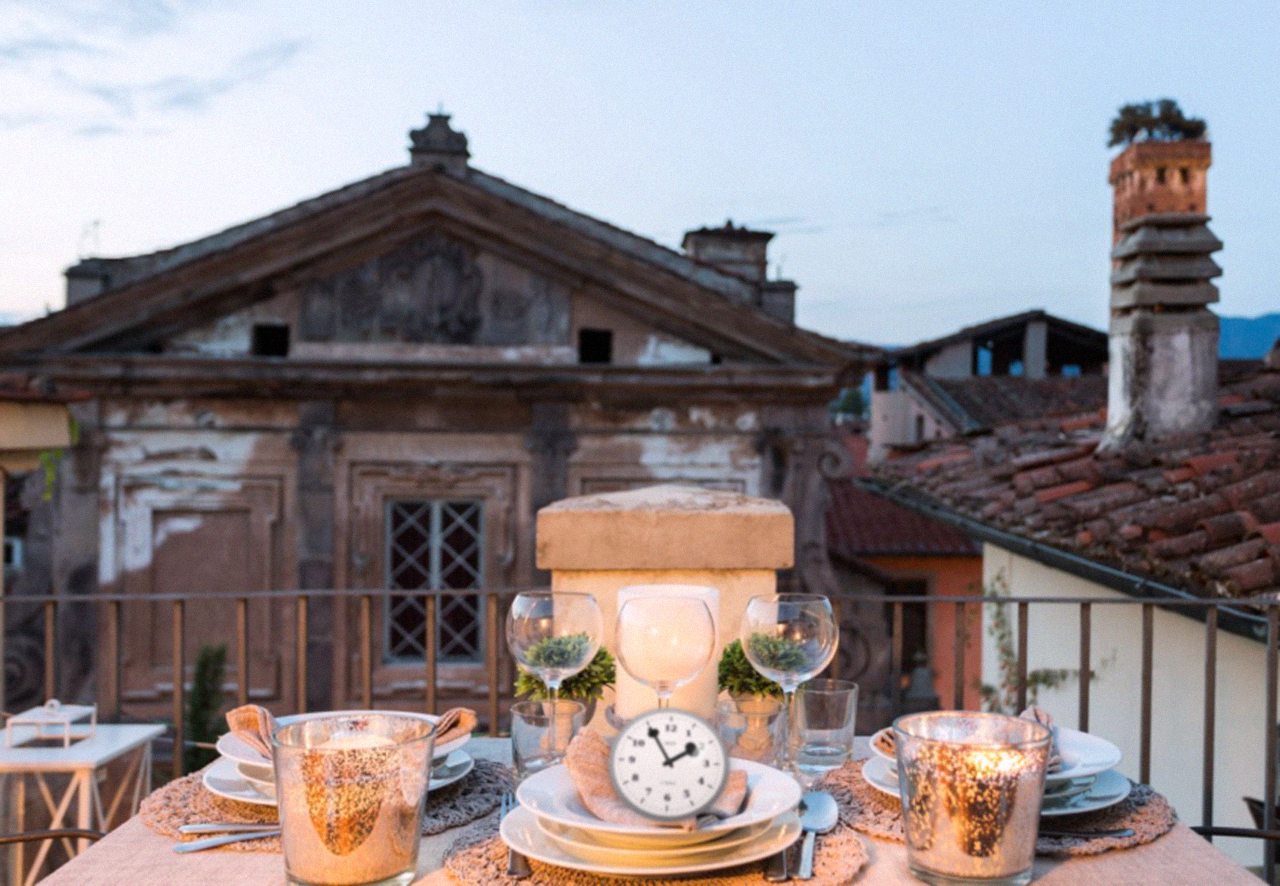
1:55
